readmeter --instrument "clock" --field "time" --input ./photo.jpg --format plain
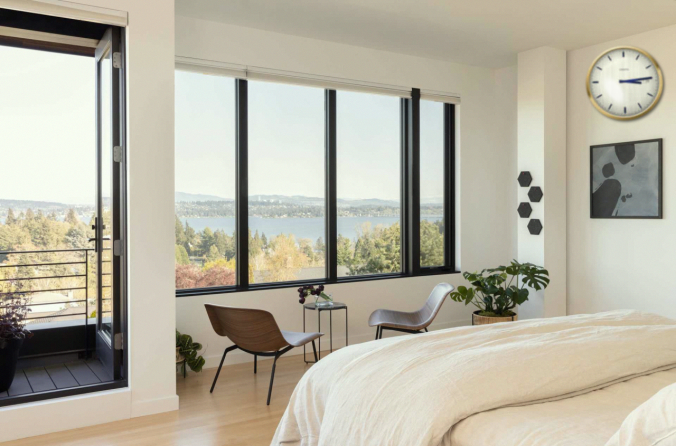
3:14
